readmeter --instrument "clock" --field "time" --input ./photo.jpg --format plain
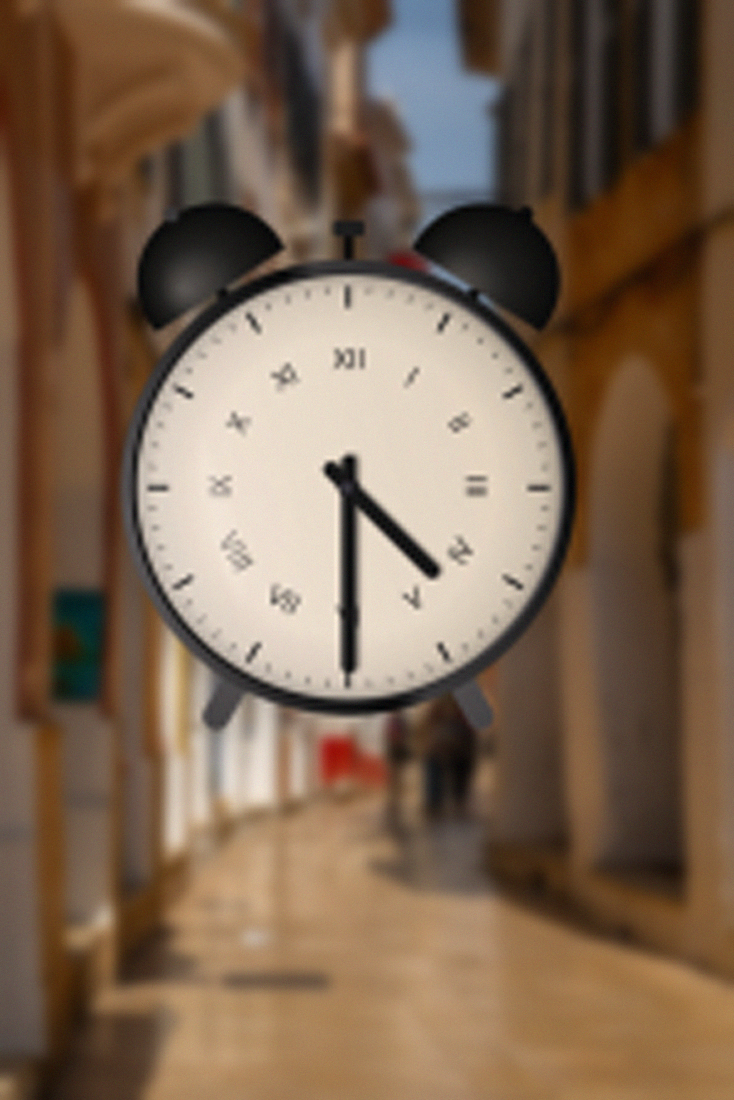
4:30
